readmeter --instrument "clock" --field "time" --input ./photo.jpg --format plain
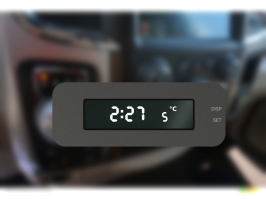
2:27
